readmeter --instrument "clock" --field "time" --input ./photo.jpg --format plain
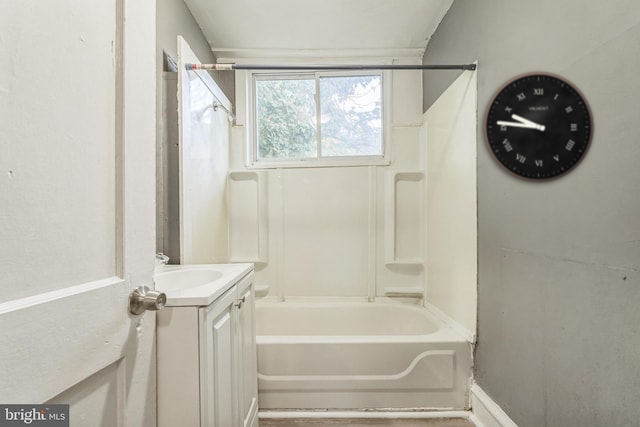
9:46
